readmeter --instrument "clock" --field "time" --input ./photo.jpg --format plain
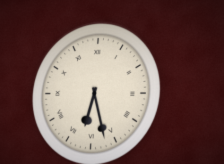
6:27
